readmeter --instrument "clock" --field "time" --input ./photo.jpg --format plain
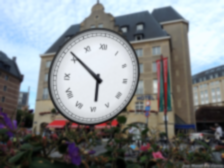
5:51
